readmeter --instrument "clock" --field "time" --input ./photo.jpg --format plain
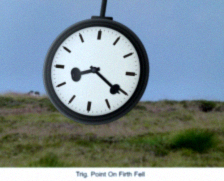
8:21
